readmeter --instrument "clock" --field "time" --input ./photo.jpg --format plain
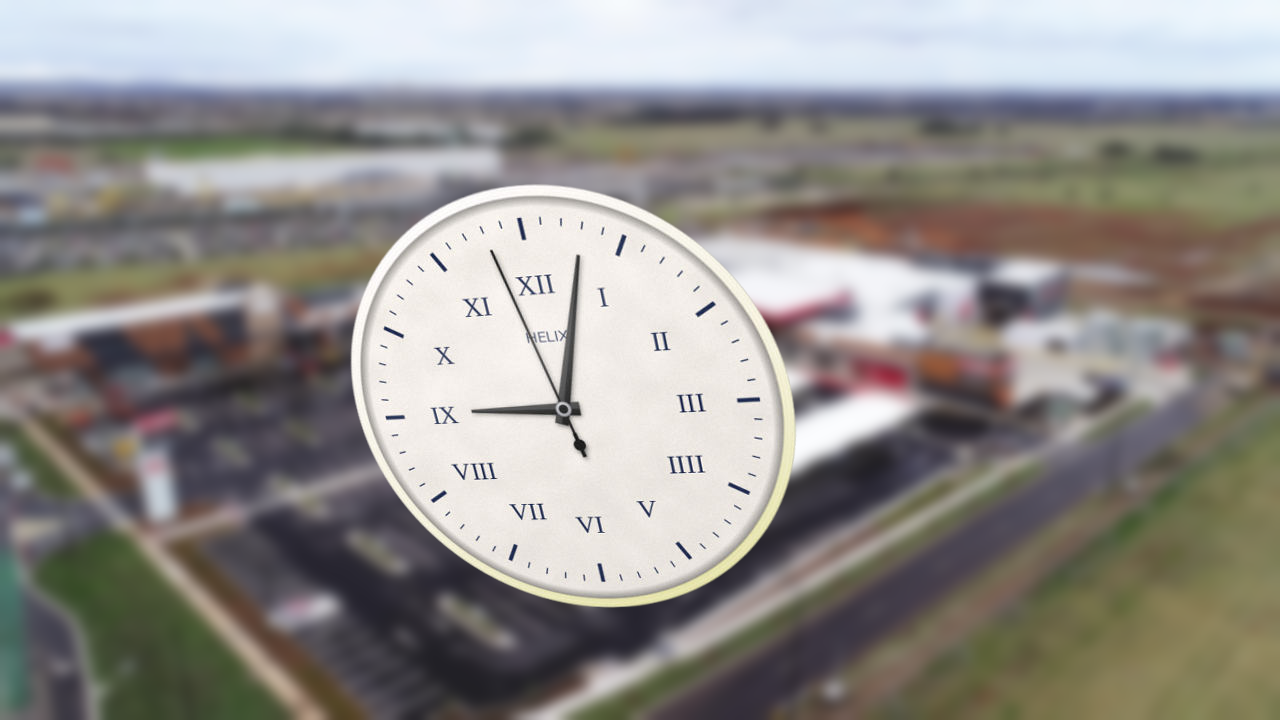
9:02:58
